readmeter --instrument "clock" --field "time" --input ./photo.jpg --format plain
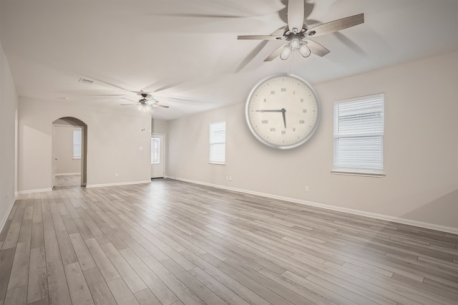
5:45
